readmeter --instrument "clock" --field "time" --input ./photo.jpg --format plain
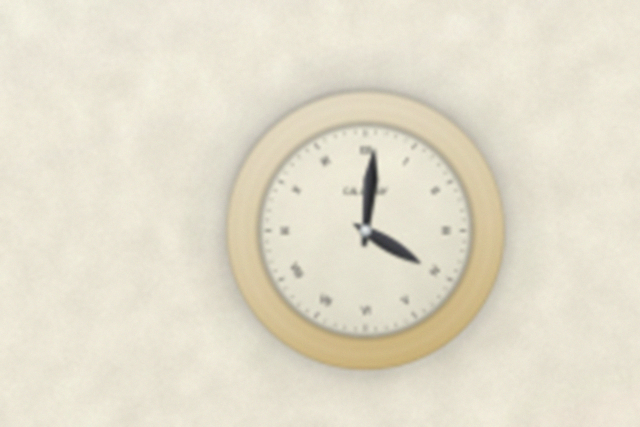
4:01
